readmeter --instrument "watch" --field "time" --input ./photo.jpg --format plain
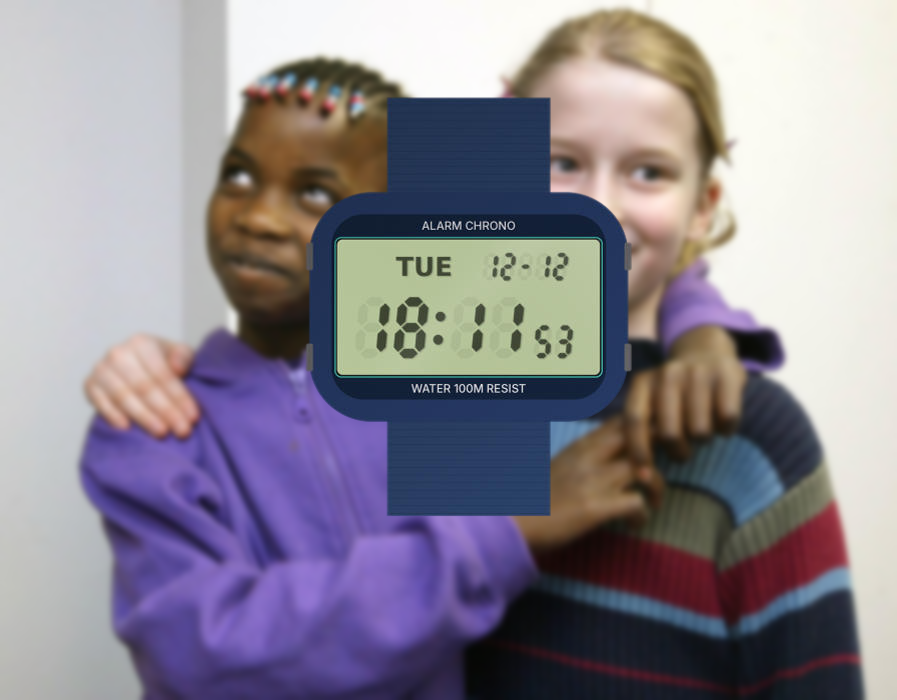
18:11:53
